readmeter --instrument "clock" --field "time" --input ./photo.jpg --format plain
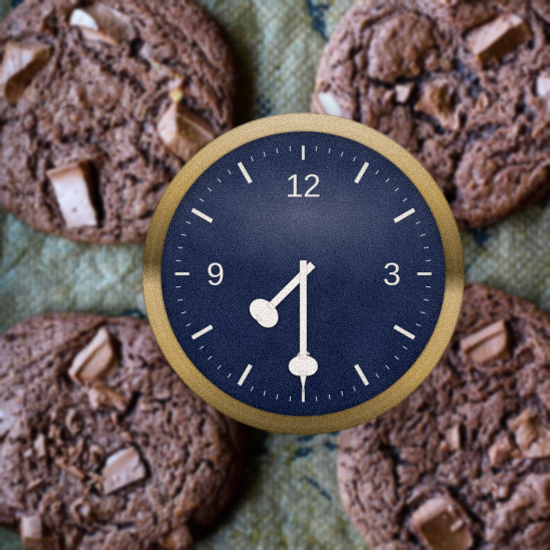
7:30
